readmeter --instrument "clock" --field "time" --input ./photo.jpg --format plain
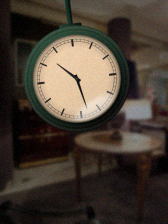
10:28
